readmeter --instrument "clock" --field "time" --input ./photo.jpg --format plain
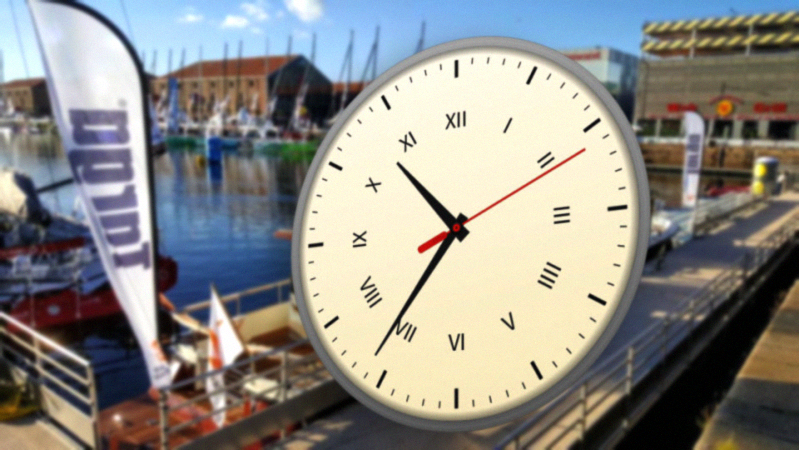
10:36:11
